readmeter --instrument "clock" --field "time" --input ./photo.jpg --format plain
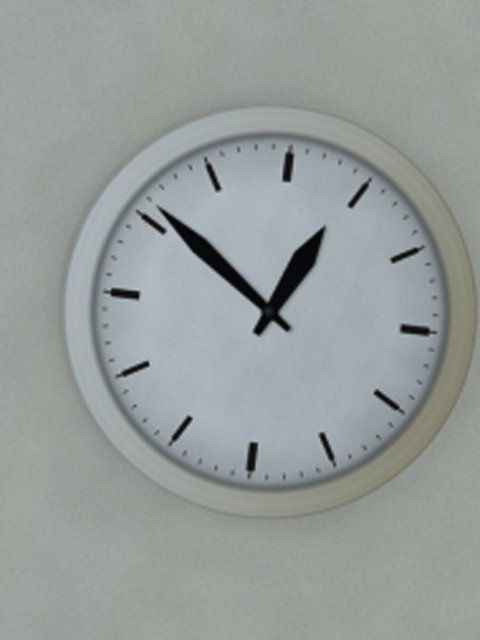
12:51
